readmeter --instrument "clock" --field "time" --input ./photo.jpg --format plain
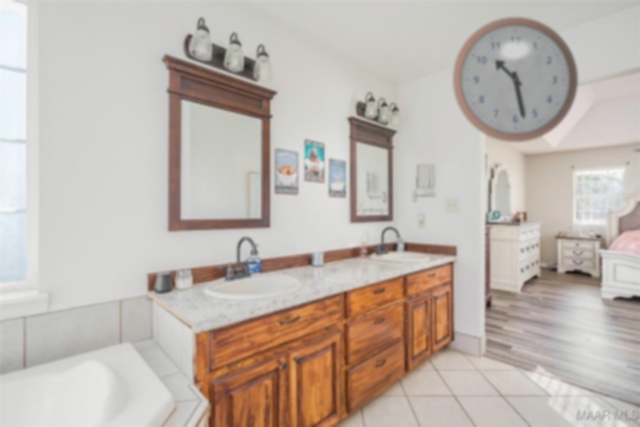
10:28
